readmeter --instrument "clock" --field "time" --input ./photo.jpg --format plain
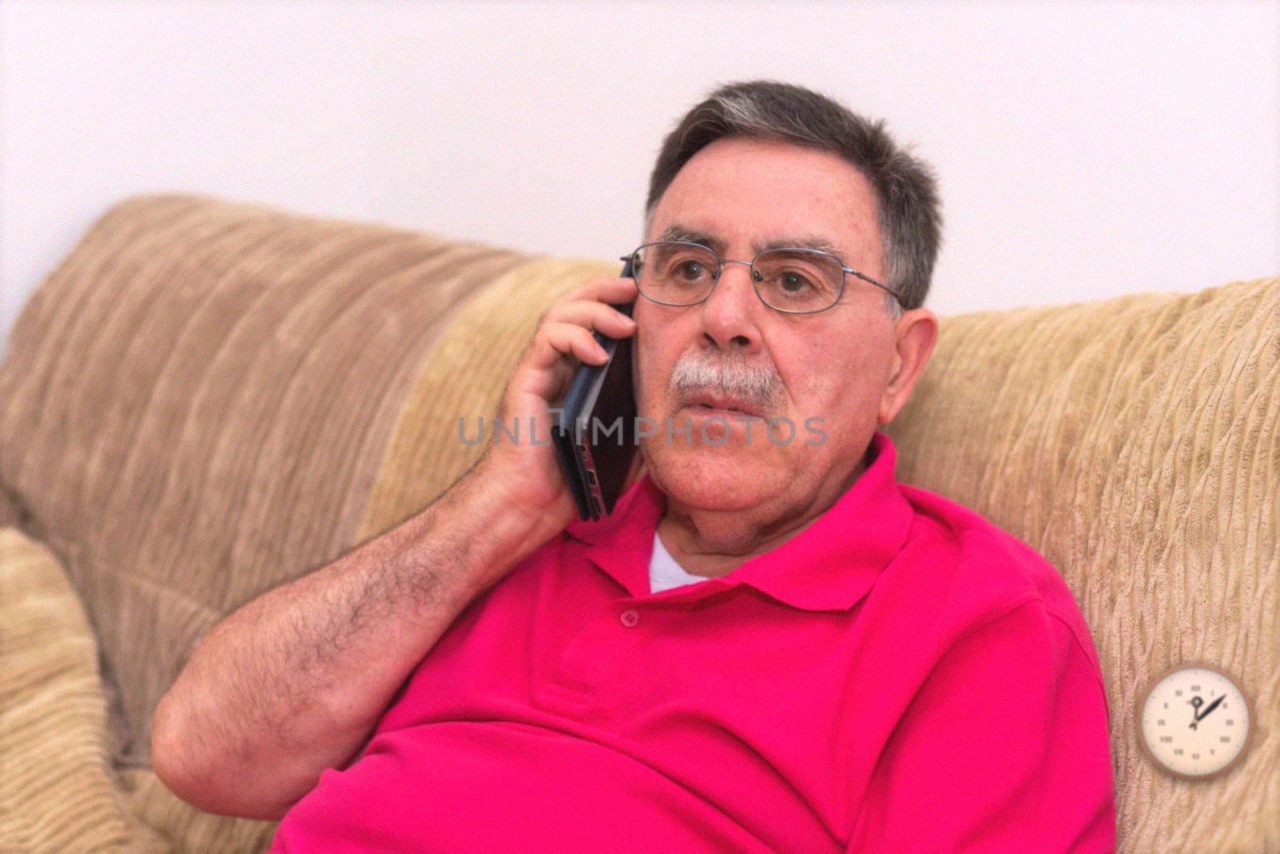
12:08
